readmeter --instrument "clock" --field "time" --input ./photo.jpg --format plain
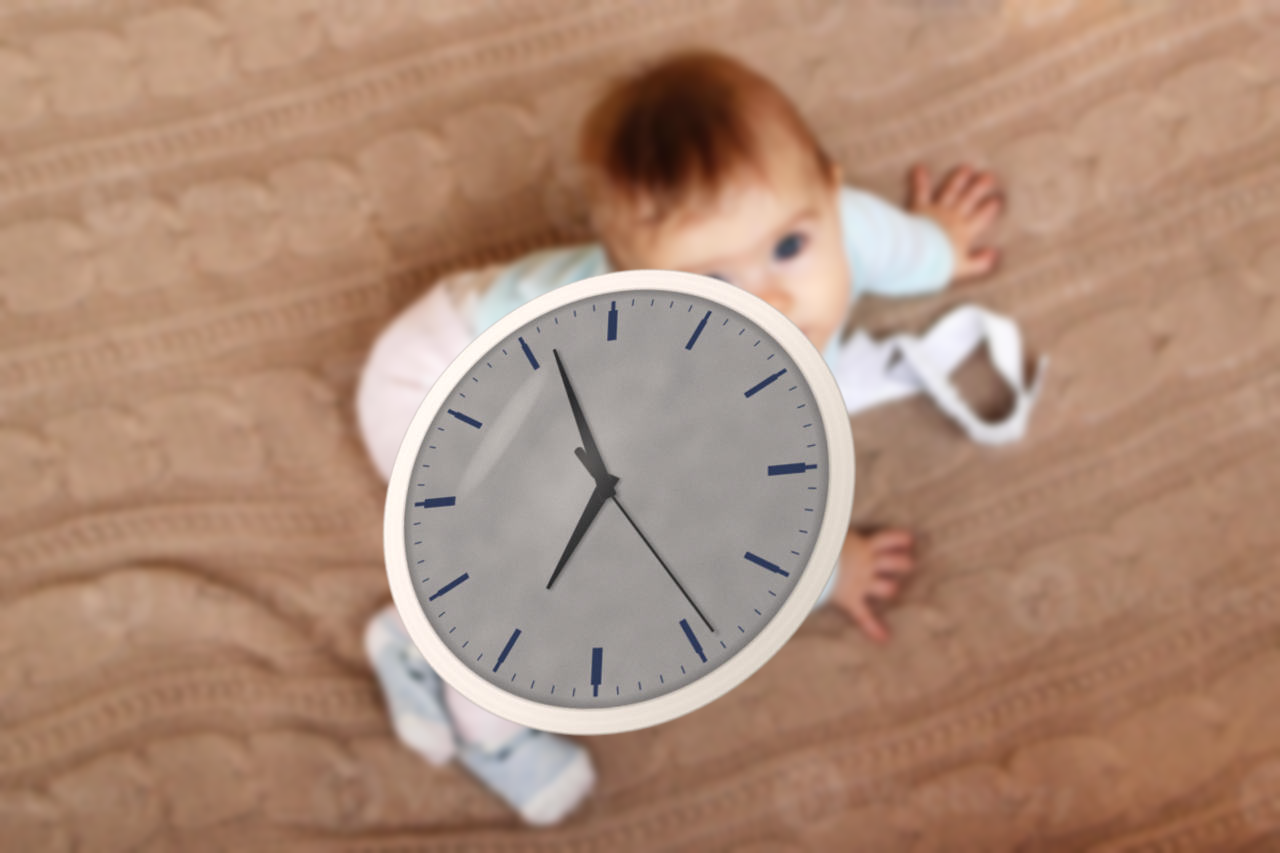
6:56:24
